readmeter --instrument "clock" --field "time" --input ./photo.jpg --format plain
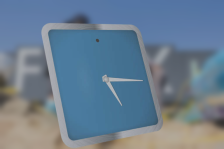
5:16
